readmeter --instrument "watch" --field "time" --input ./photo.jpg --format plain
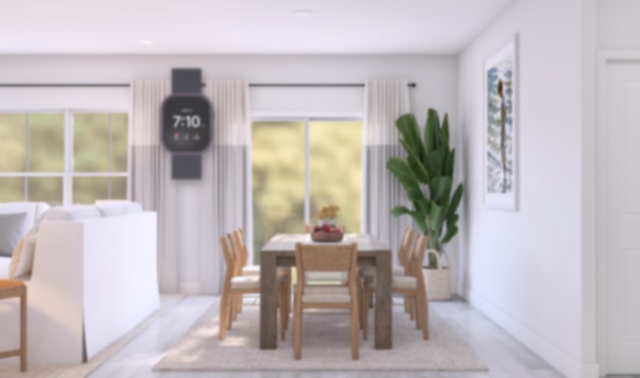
7:10
